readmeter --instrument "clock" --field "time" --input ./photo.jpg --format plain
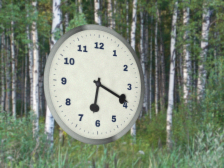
6:19
